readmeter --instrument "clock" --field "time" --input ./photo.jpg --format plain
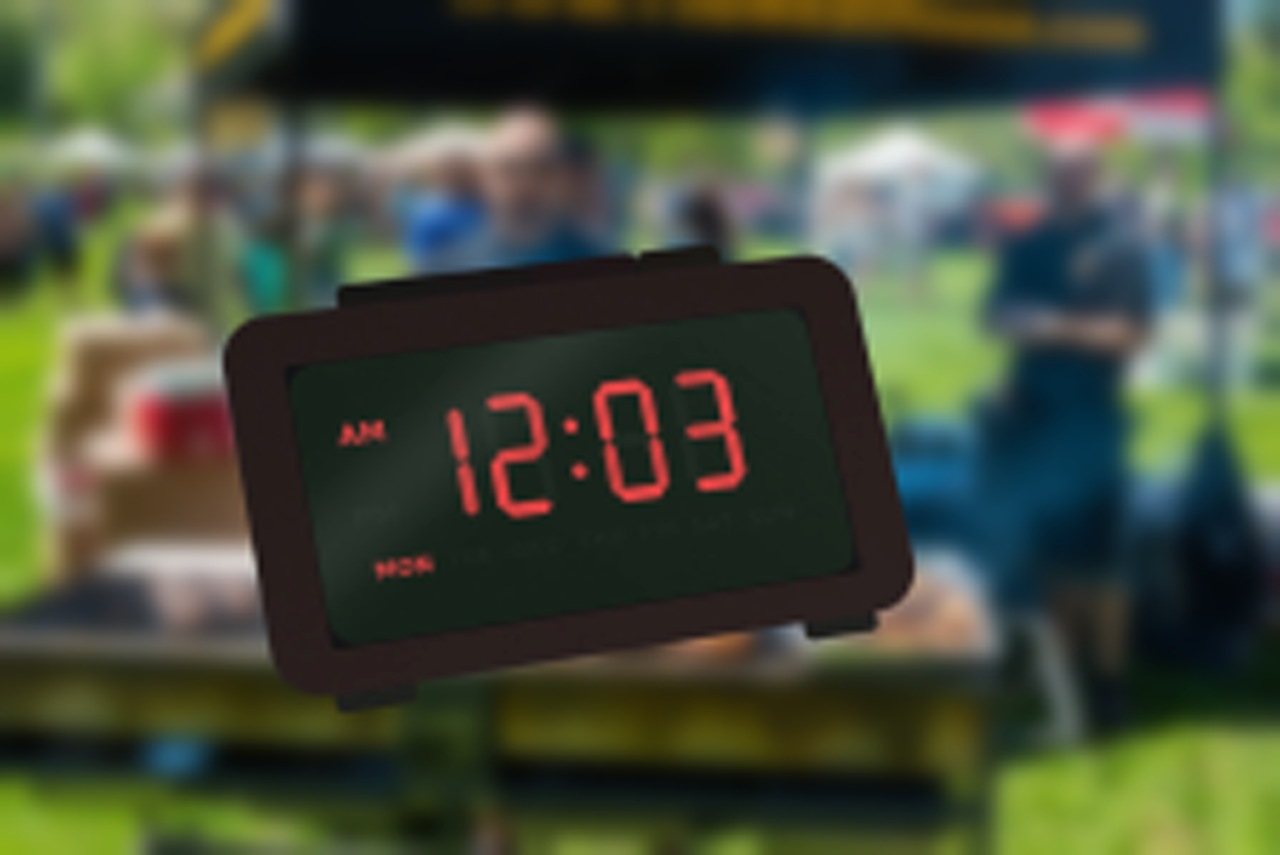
12:03
